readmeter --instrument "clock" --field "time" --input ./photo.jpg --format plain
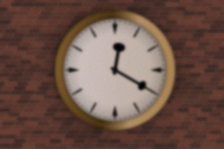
12:20
